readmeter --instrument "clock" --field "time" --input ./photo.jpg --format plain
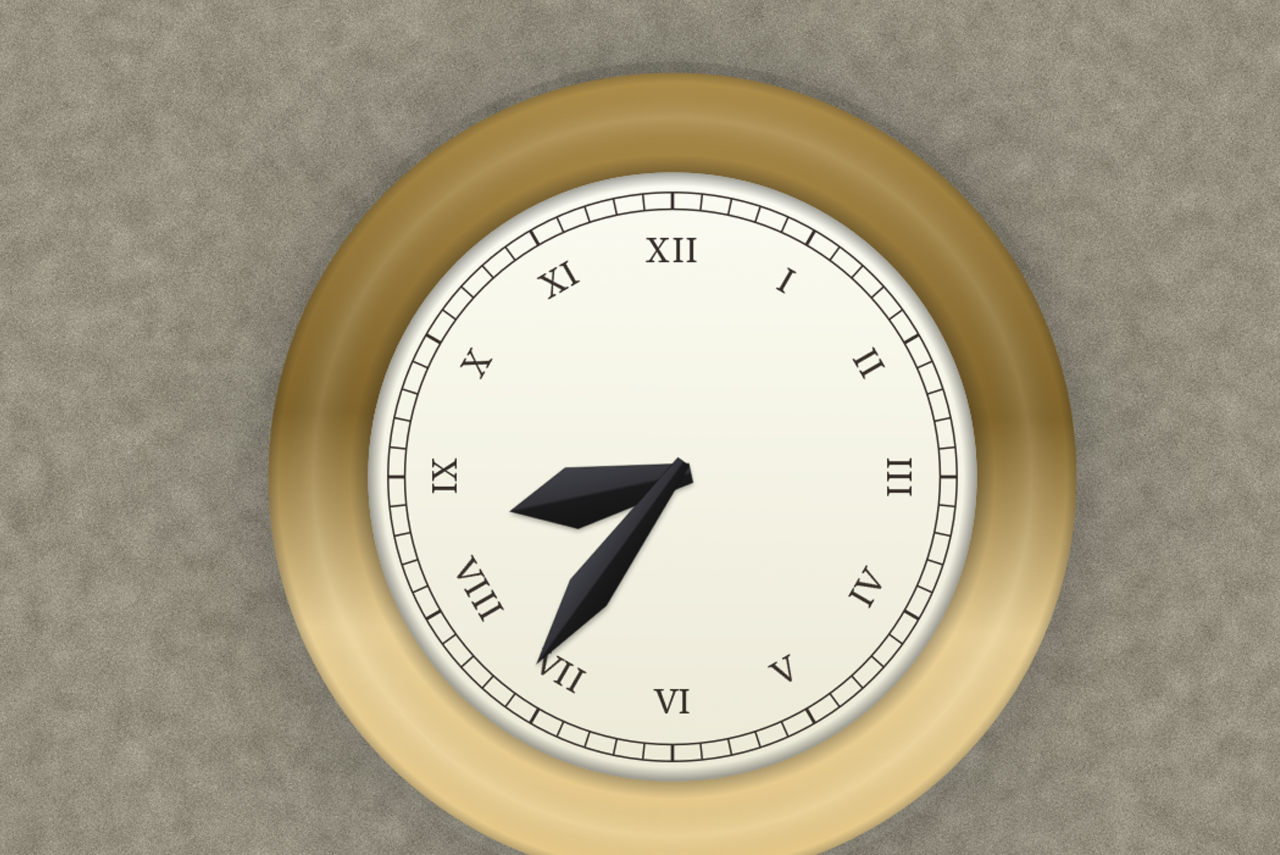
8:36
